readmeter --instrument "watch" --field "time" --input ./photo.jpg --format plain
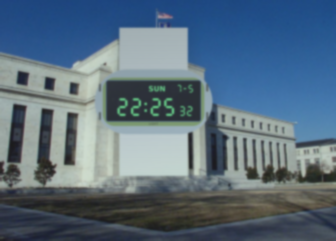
22:25
